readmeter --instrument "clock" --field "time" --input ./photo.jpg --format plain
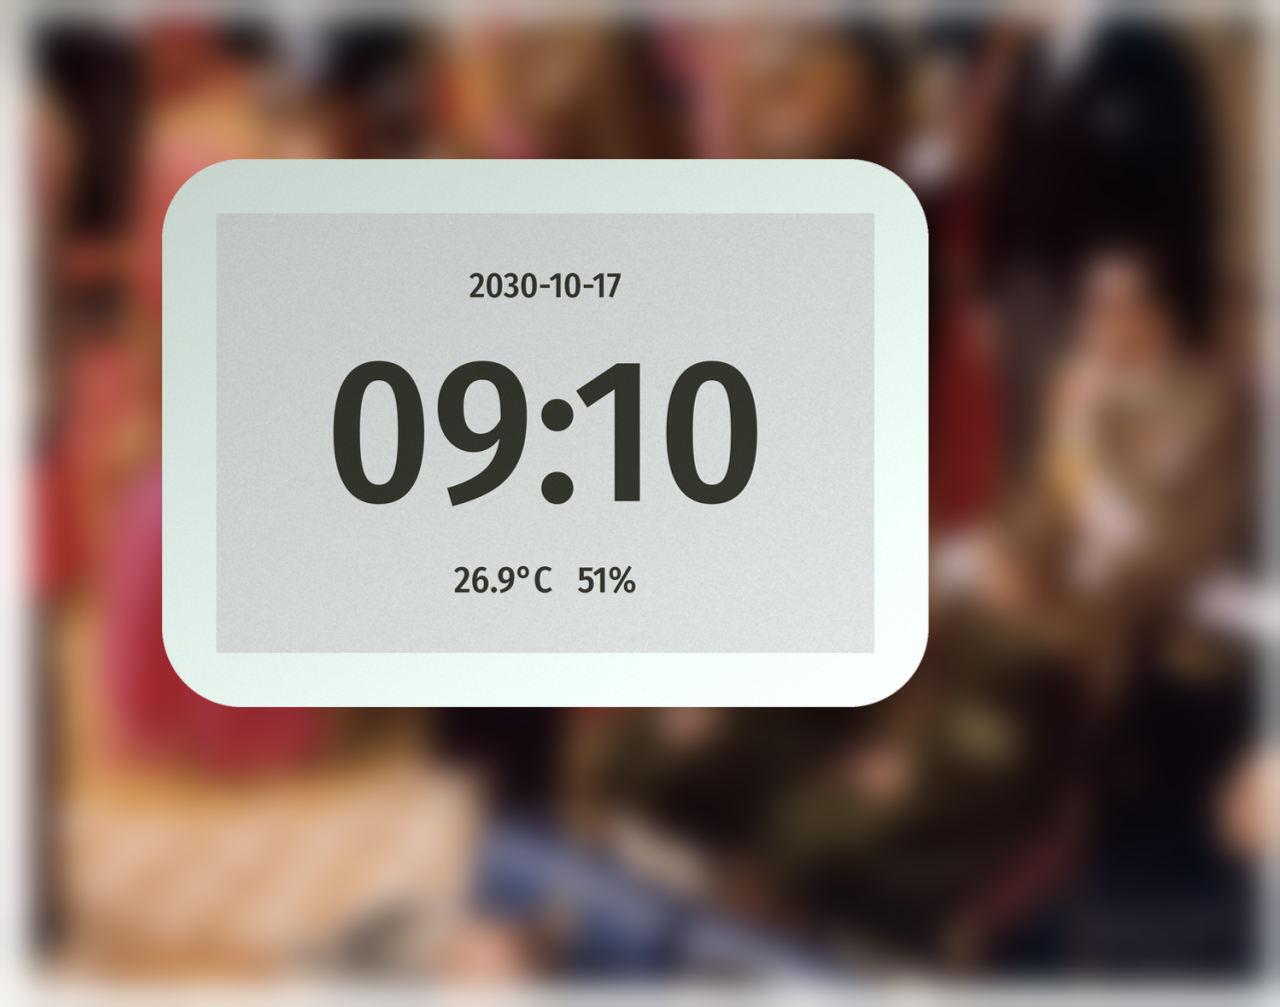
9:10
